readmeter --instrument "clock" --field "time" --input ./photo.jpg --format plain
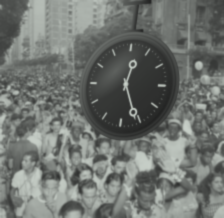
12:26
